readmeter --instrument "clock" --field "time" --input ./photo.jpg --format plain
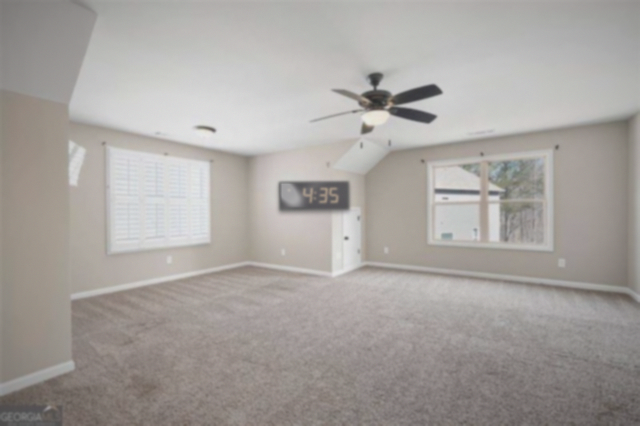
4:35
